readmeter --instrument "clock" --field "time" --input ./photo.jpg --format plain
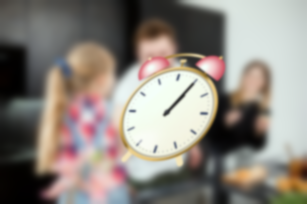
1:05
